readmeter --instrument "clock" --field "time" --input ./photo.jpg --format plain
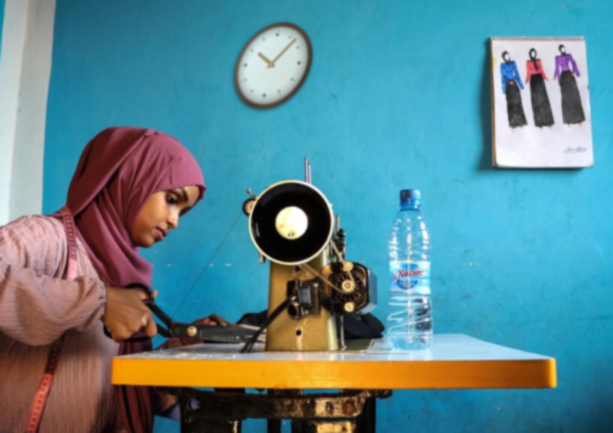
10:07
